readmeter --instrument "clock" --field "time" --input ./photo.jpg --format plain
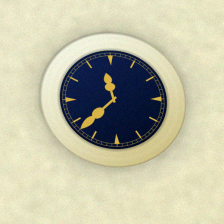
11:38
